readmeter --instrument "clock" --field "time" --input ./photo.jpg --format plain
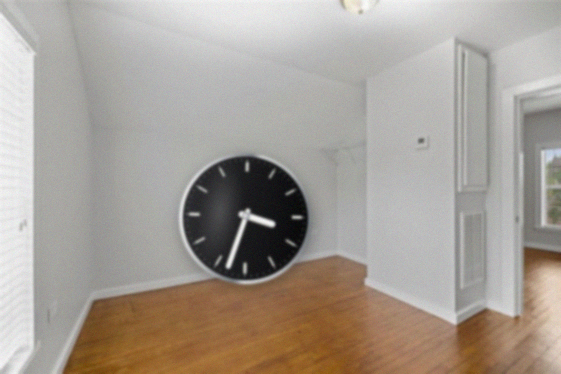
3:33
